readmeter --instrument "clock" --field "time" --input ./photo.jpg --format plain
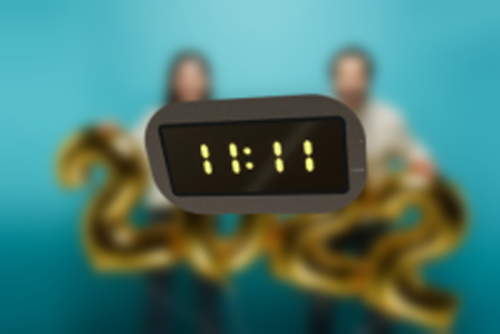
11:11
